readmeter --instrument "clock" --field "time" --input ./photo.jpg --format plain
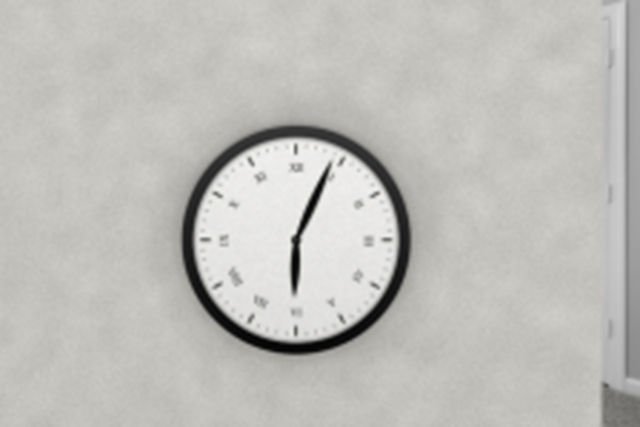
6:04
